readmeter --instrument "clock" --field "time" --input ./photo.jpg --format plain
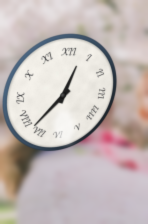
12:37
